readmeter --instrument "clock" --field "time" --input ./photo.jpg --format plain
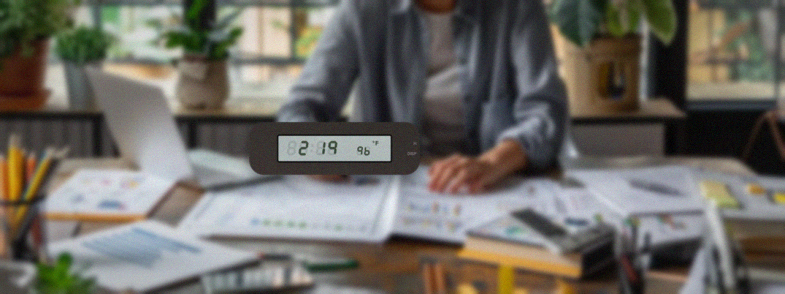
2:19
